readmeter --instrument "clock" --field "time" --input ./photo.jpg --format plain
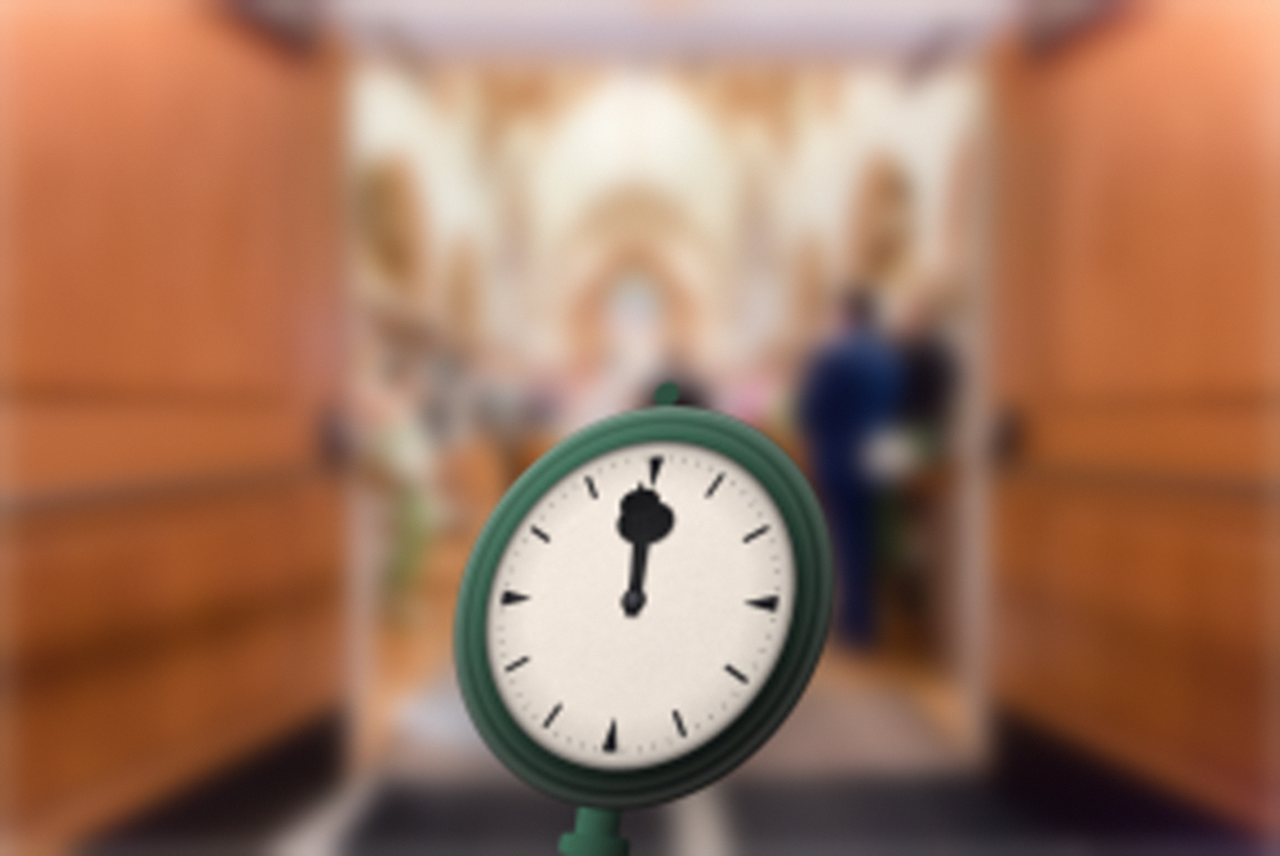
11:59
